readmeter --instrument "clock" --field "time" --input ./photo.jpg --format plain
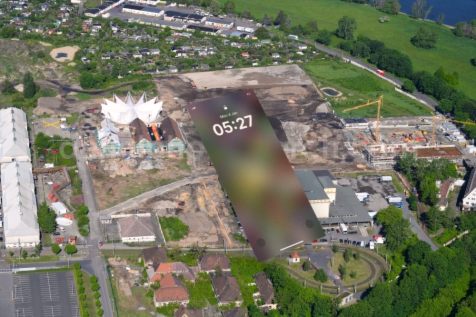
5:27
